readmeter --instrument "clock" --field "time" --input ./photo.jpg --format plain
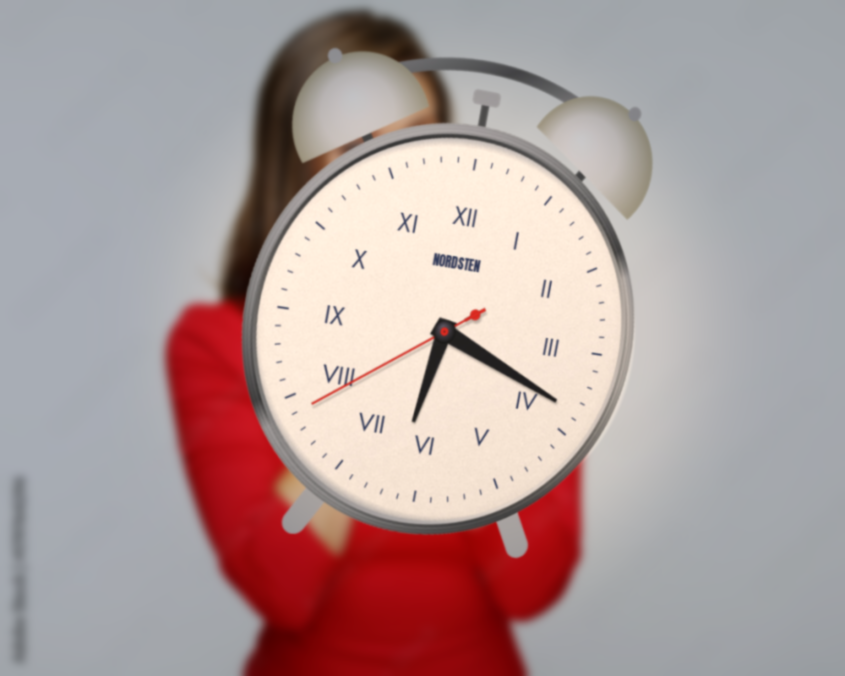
6:18:39
